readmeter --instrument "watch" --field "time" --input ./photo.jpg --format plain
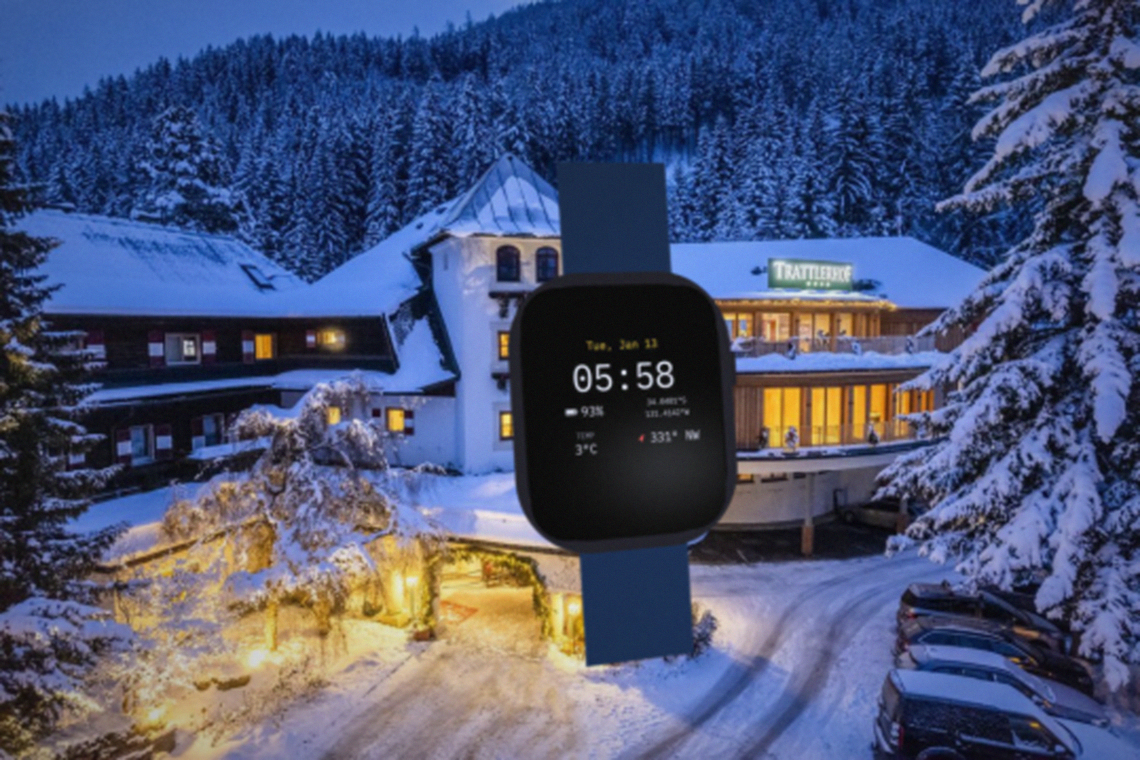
5:58
